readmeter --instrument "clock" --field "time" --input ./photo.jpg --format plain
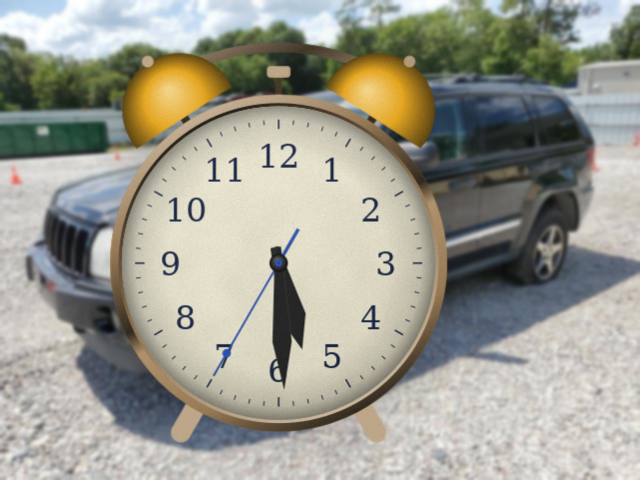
5:29:35
